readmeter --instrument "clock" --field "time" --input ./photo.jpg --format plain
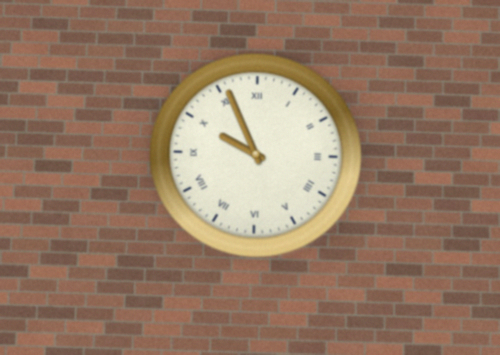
9:56
